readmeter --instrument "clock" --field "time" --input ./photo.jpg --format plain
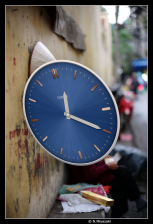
12:20
